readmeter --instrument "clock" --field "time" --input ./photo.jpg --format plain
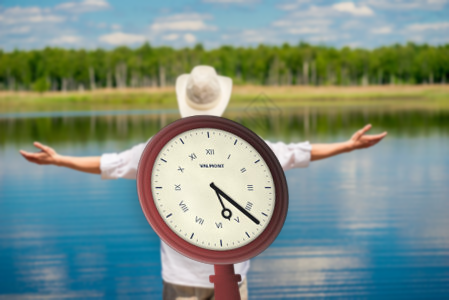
5:22
